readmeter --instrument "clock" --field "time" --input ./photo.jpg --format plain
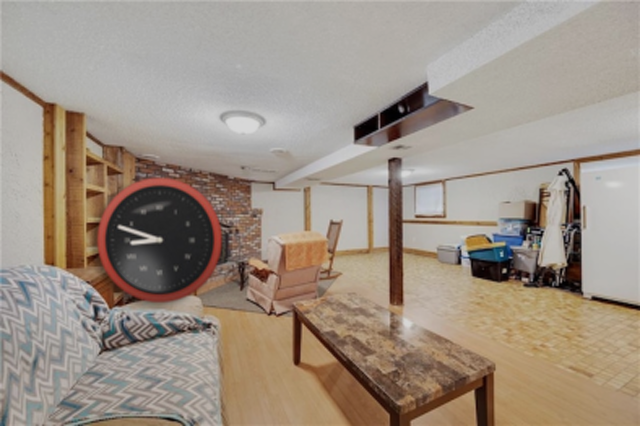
8:48
